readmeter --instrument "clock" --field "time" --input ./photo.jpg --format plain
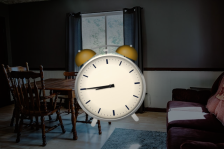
8:45
